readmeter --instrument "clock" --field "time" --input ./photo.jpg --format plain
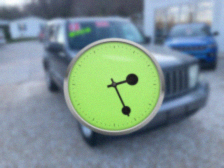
2:26
